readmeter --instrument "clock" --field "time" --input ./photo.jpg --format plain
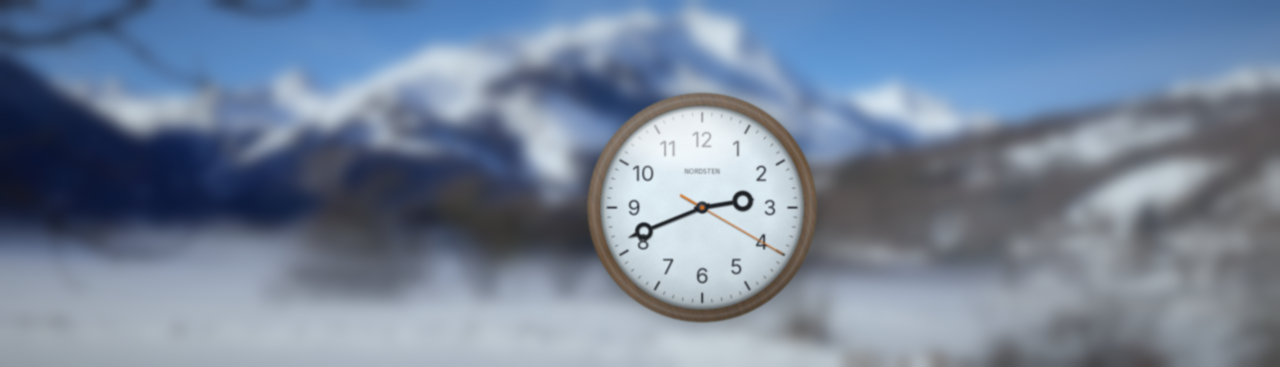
2:41:20
